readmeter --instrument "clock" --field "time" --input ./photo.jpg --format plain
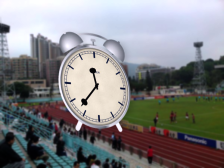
11:37
